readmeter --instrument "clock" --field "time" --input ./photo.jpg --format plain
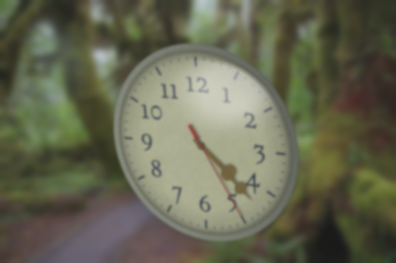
4:22:25
